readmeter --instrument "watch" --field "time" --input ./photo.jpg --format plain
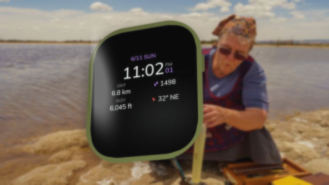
11:02
